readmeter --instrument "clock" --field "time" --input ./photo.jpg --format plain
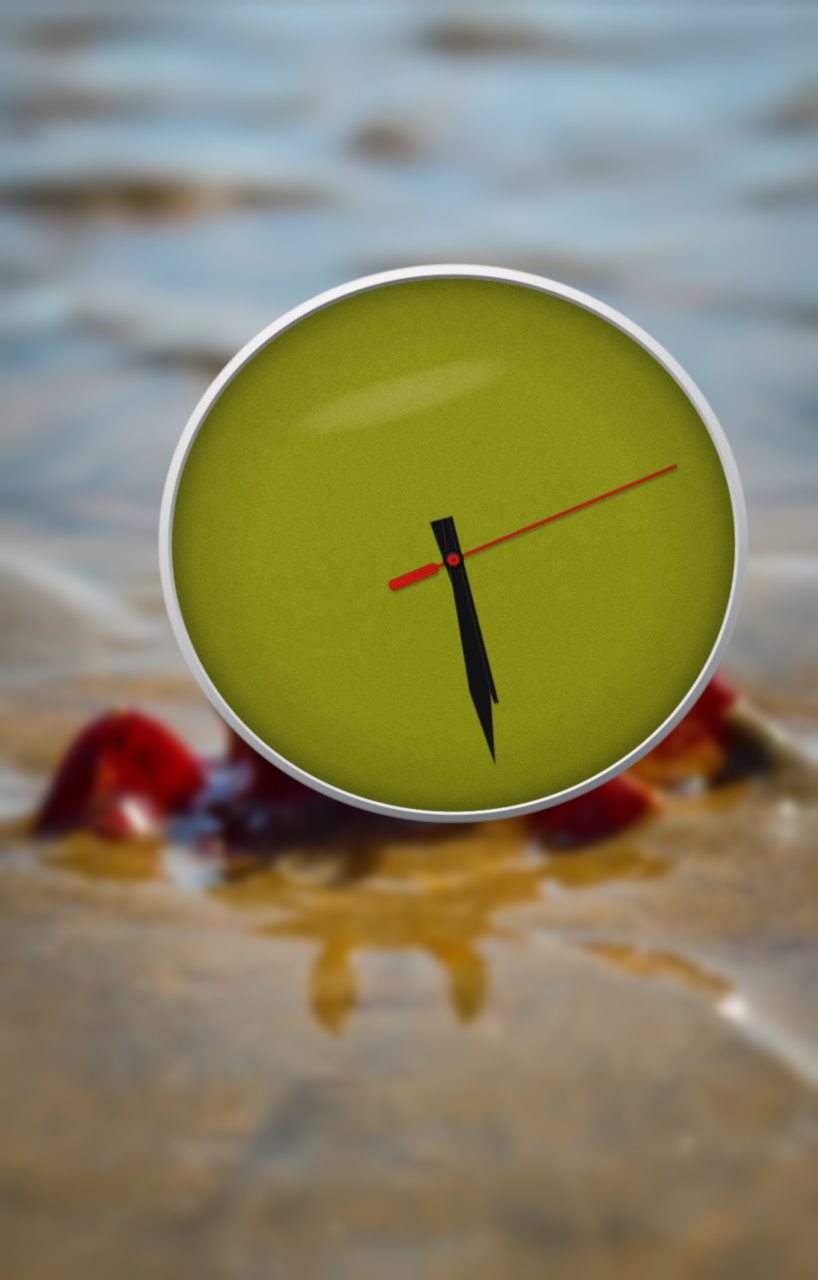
5:28:11
